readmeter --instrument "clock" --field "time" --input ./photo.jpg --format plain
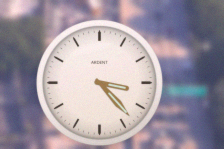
3:23
